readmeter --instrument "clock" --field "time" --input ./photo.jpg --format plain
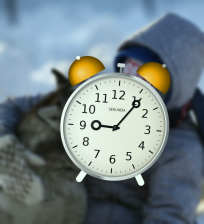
9:06
